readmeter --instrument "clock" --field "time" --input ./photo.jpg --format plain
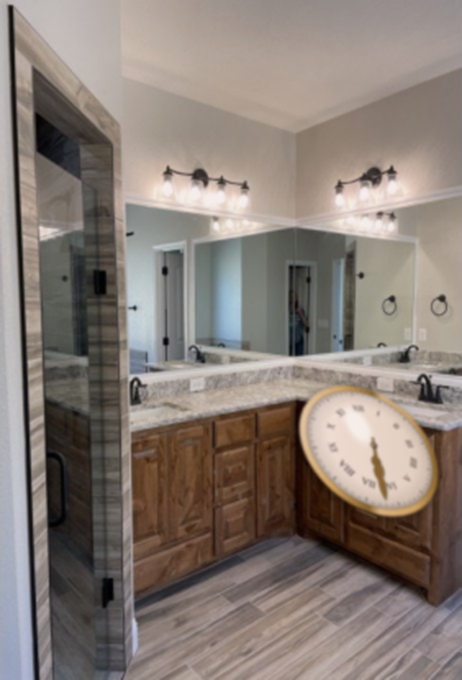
6:32
